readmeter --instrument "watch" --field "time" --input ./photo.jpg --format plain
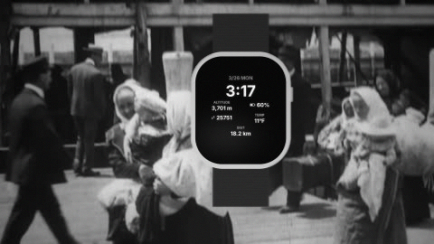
3:17
